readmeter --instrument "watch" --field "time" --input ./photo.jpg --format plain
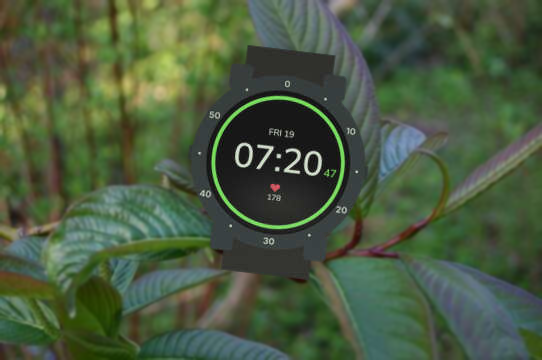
7:20:47
